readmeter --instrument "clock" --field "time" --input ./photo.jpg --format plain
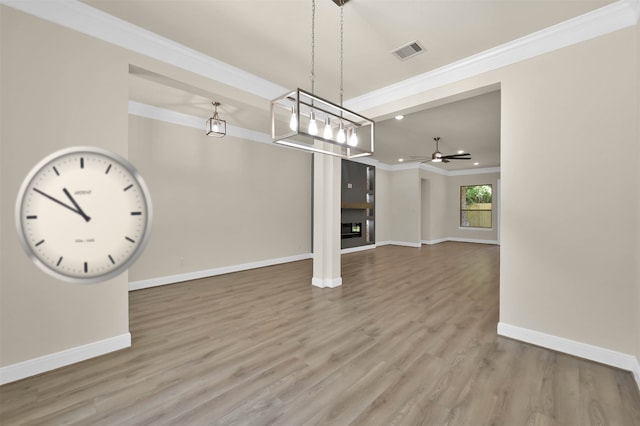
10:50
